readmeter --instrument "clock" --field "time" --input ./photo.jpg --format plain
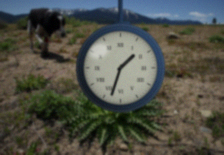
1:33
